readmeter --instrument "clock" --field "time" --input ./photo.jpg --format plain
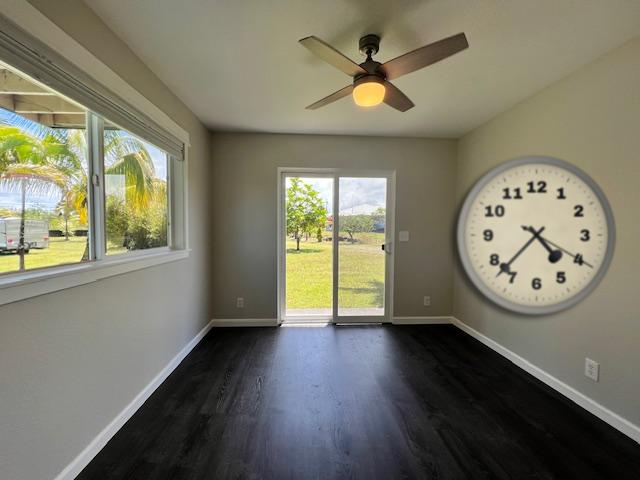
4:37:20
